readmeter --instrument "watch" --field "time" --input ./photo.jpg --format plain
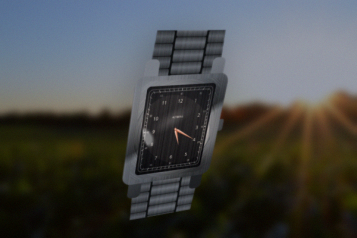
5:20
